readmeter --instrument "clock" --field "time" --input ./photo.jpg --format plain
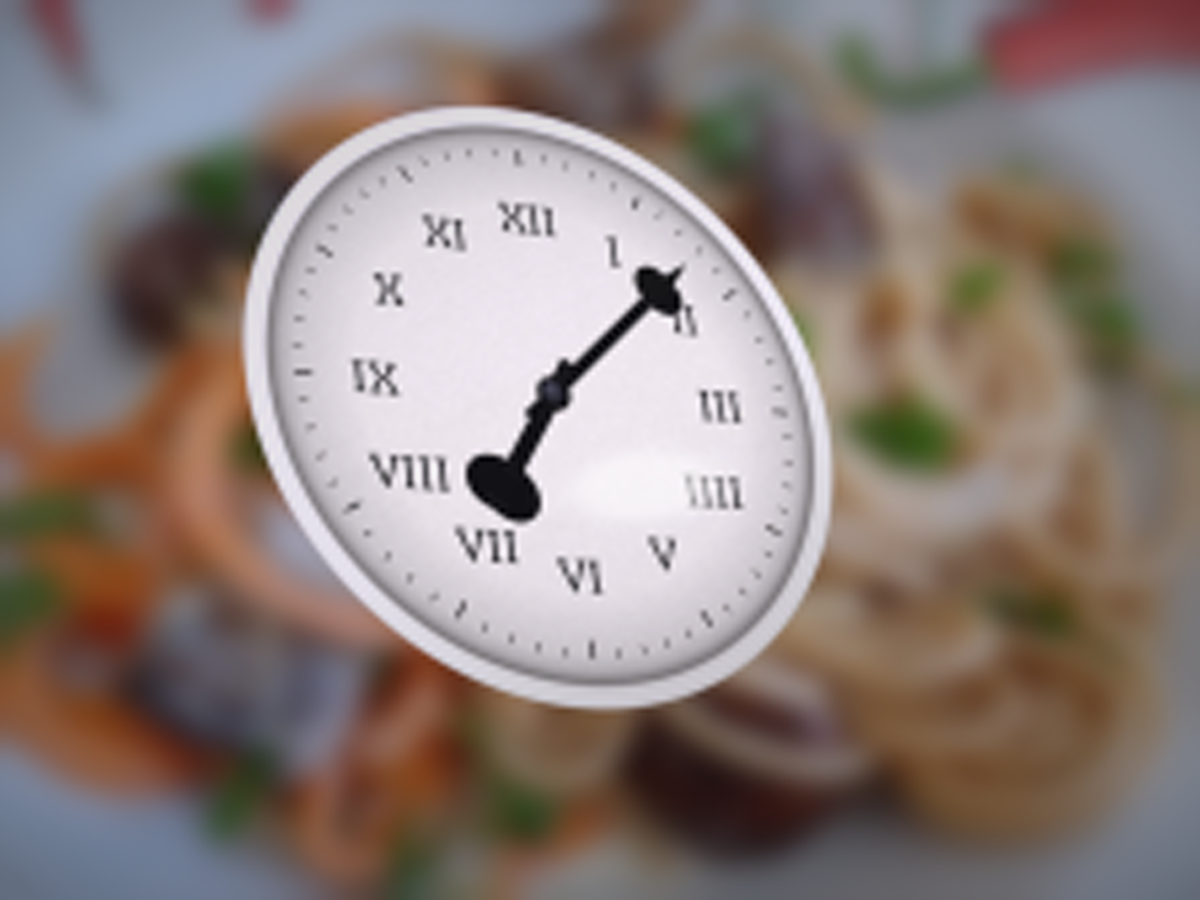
7:08
